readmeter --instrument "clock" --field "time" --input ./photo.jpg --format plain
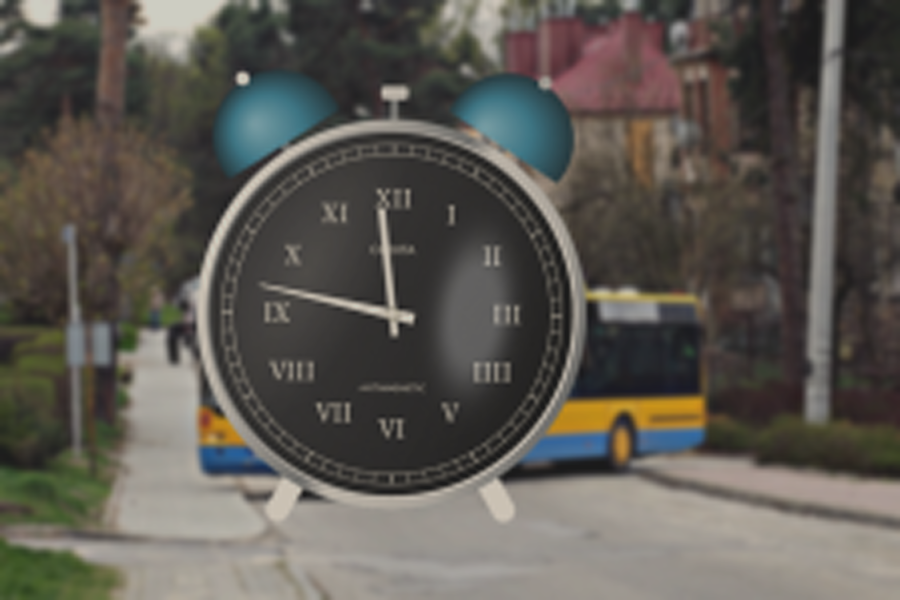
11:47
